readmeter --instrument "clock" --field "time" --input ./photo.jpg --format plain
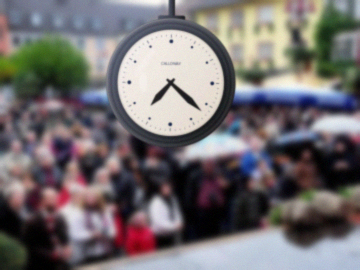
7:22
